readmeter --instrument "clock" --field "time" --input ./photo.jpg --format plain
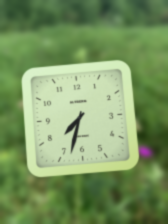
7:33
